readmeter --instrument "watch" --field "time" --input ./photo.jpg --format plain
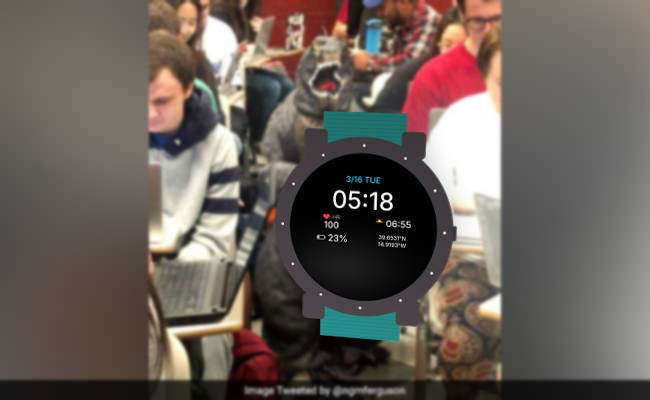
5:18
